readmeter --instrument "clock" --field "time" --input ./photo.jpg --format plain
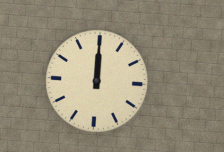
12:00
